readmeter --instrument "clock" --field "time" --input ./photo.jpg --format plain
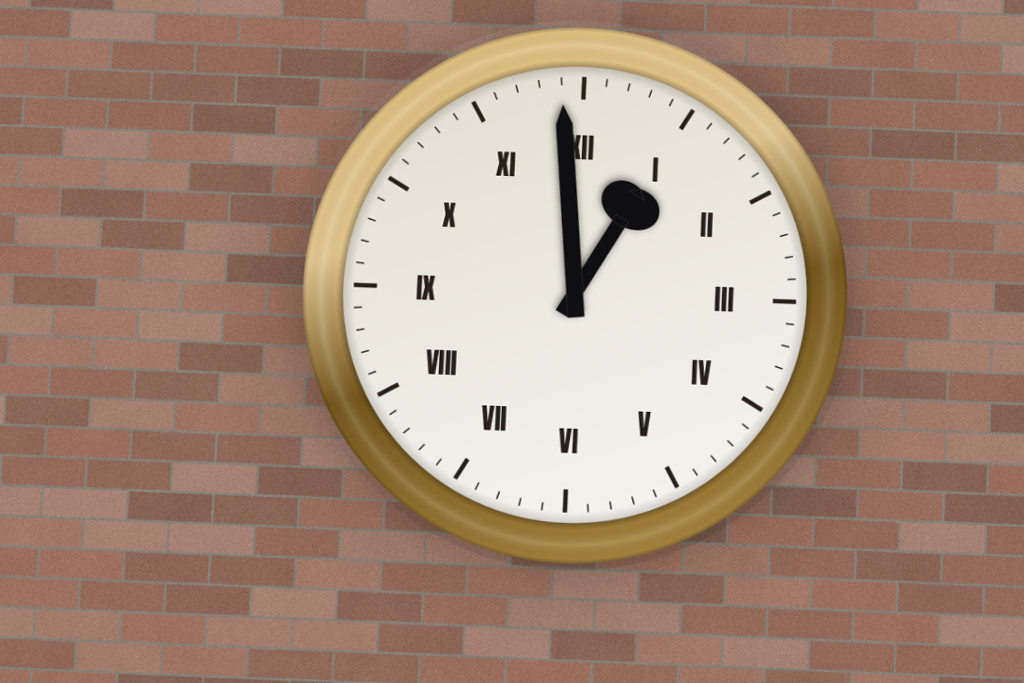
12:59
